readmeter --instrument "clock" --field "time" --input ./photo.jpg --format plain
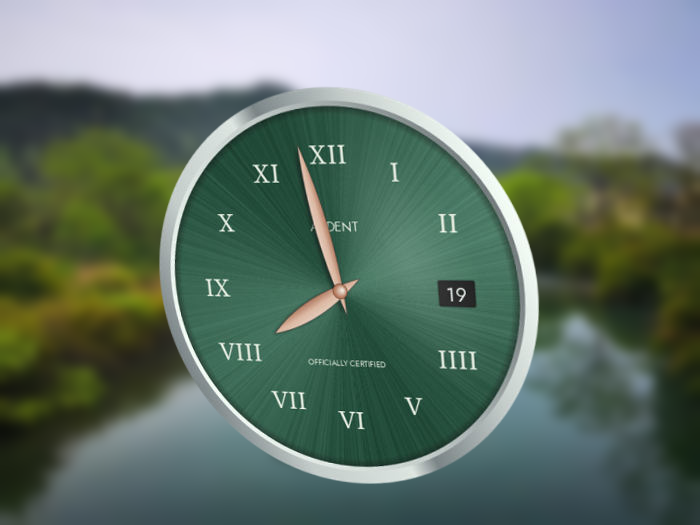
7:58
